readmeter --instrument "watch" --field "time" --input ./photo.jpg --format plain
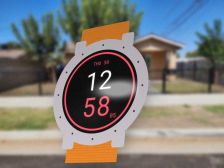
12:58
